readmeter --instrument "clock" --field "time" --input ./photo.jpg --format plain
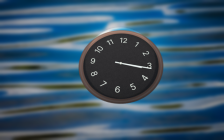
3:16
